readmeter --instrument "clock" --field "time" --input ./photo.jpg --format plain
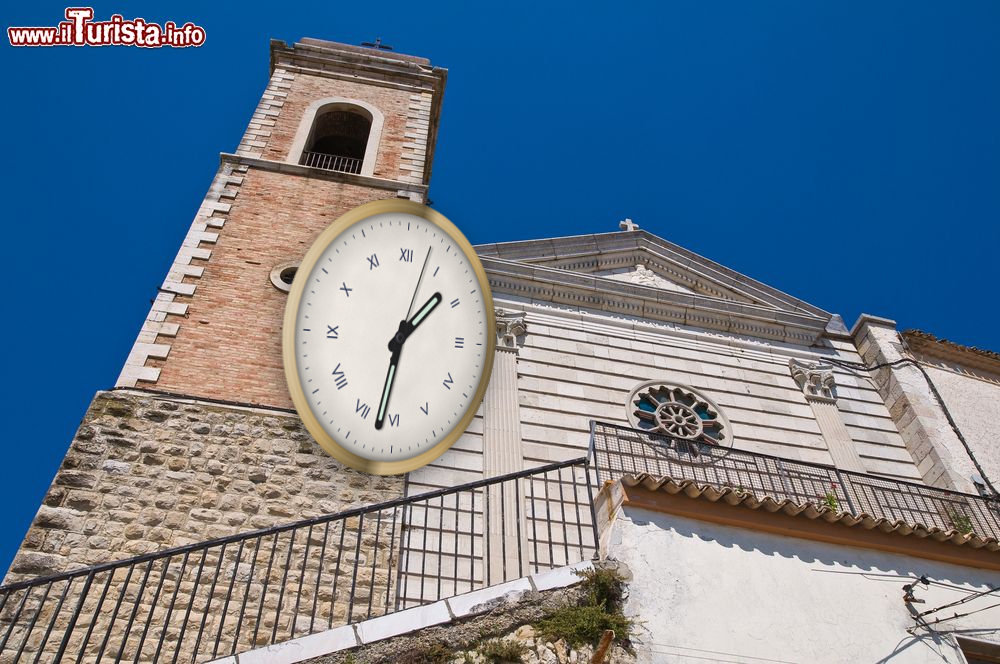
1:32:03
